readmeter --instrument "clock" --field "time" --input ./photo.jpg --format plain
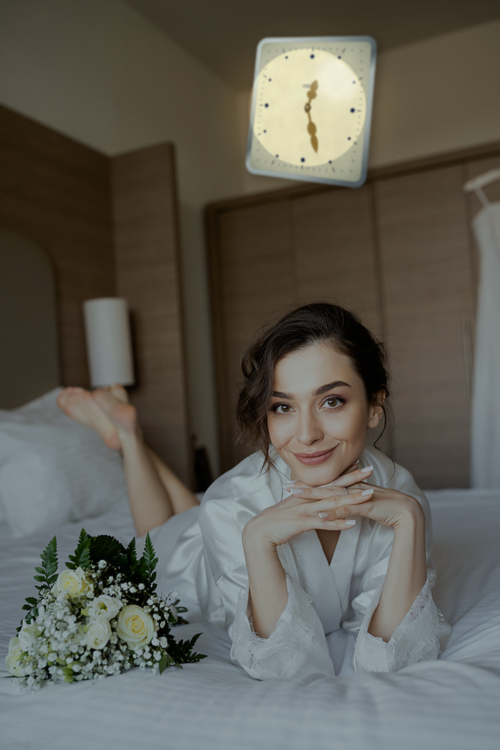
12:27
